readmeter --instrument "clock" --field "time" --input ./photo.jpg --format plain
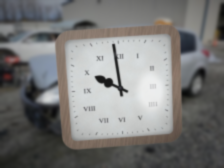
9:59
